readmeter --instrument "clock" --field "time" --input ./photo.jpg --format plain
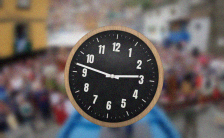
2:47
